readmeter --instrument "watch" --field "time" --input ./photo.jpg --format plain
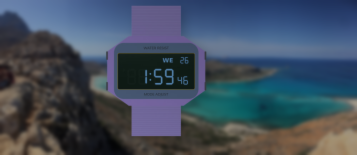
1:59
